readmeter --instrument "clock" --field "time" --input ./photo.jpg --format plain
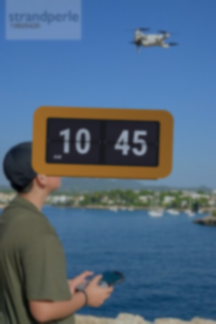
10:45
